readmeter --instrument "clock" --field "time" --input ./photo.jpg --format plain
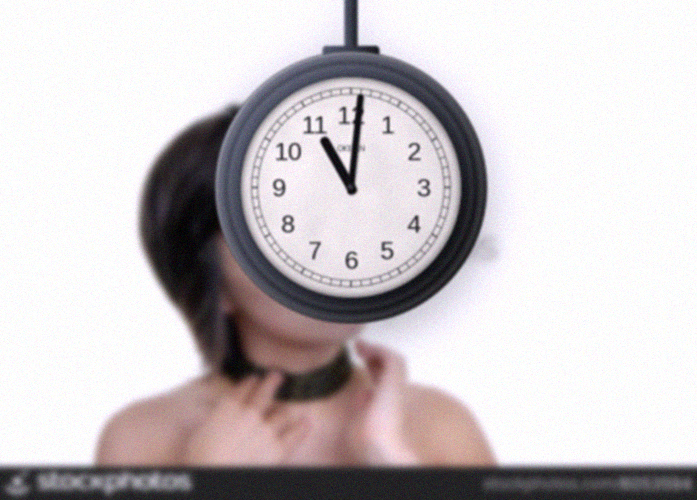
11:01
